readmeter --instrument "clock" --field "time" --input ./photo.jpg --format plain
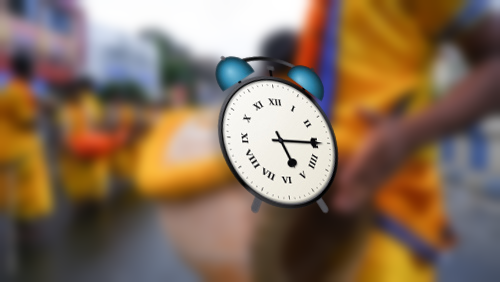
5:15
